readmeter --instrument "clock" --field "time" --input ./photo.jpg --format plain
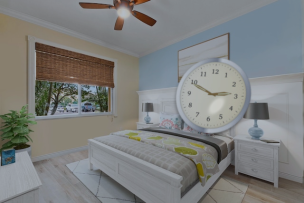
2:49
